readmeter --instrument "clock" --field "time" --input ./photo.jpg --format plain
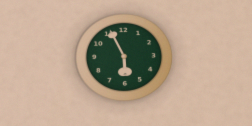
5:56
